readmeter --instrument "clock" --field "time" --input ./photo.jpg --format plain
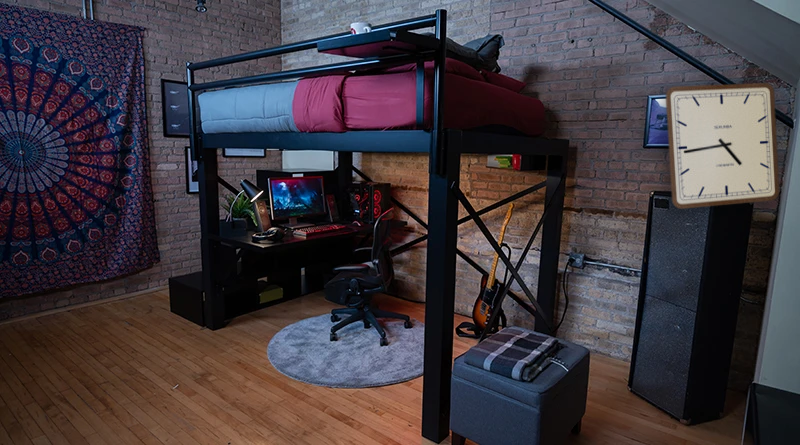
4:44
